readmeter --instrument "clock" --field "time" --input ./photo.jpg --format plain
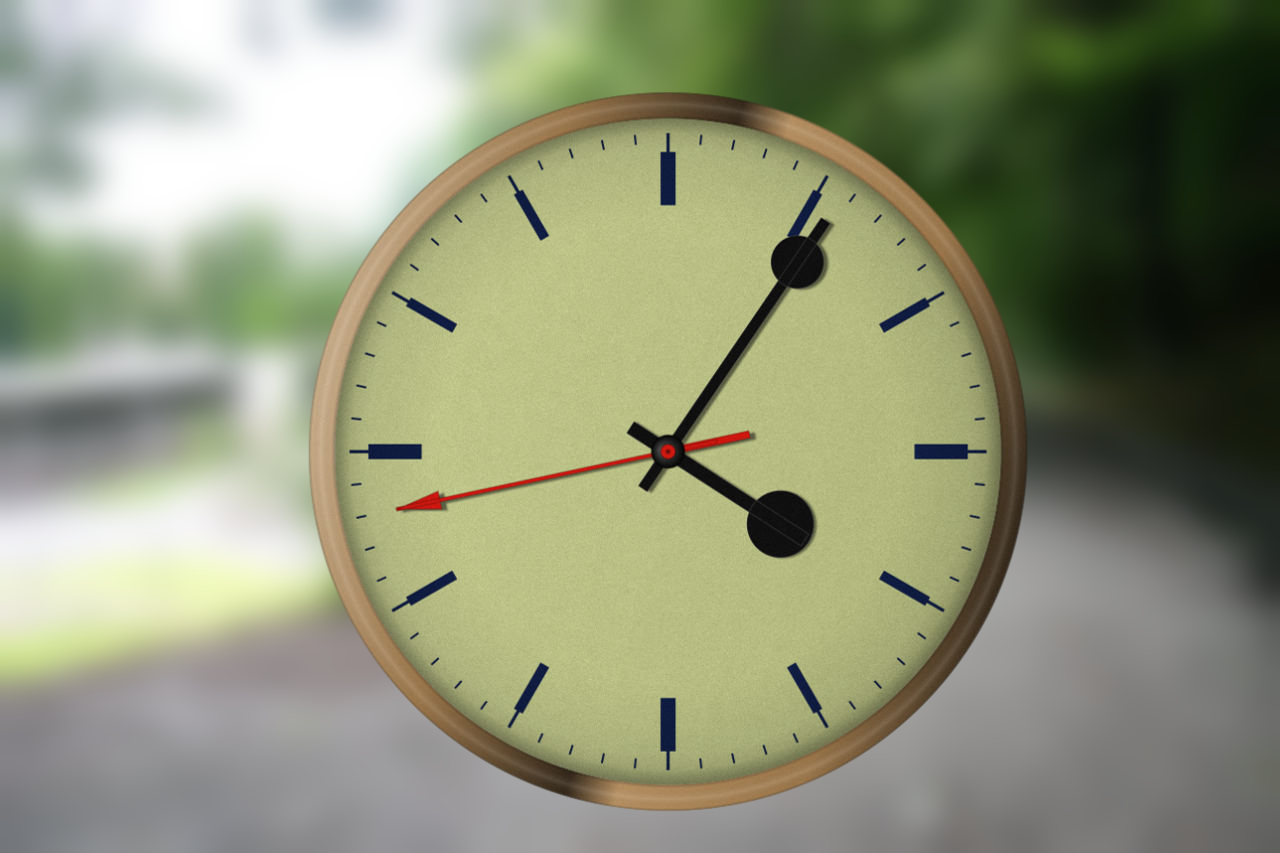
4:05:43
